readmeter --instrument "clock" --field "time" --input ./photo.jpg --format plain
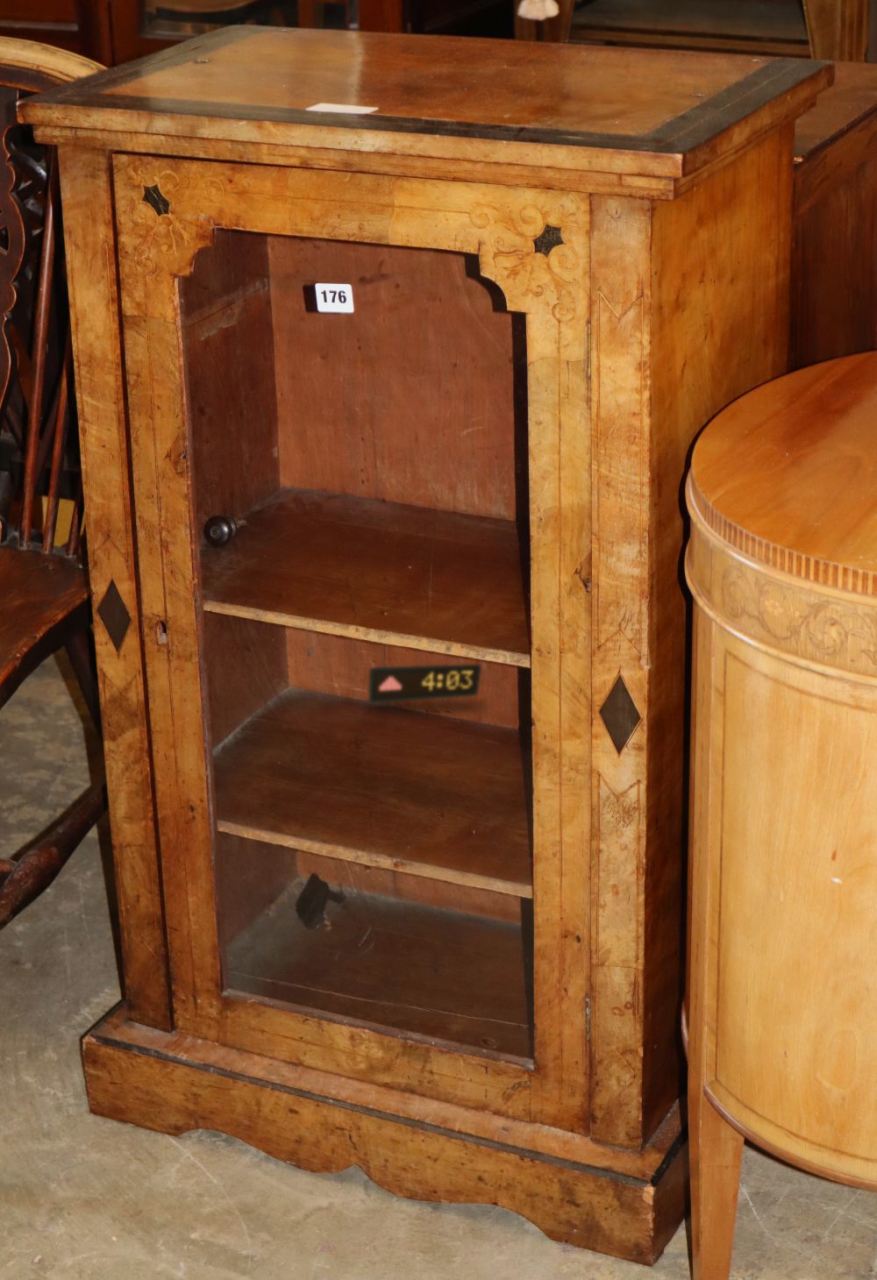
4:03
